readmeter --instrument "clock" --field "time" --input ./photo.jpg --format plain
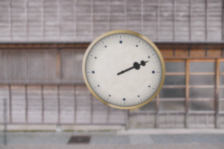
2:11
